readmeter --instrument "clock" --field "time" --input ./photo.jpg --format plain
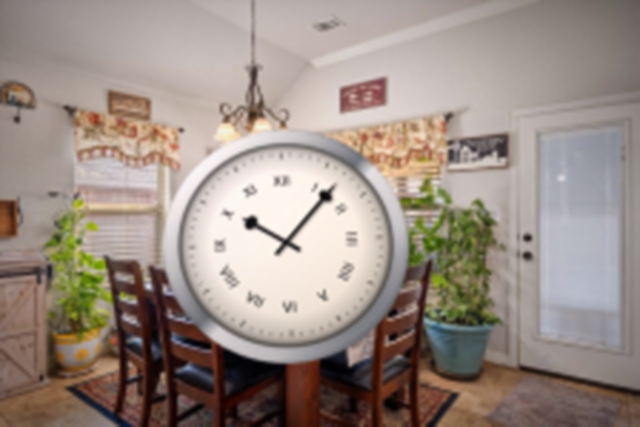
10:07
